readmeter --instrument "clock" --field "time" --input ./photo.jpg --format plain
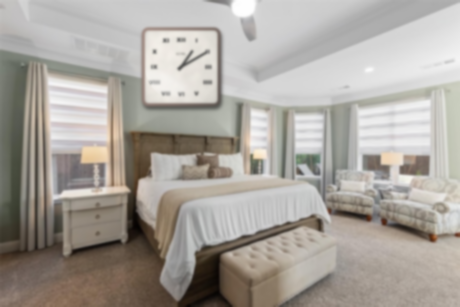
1:10
